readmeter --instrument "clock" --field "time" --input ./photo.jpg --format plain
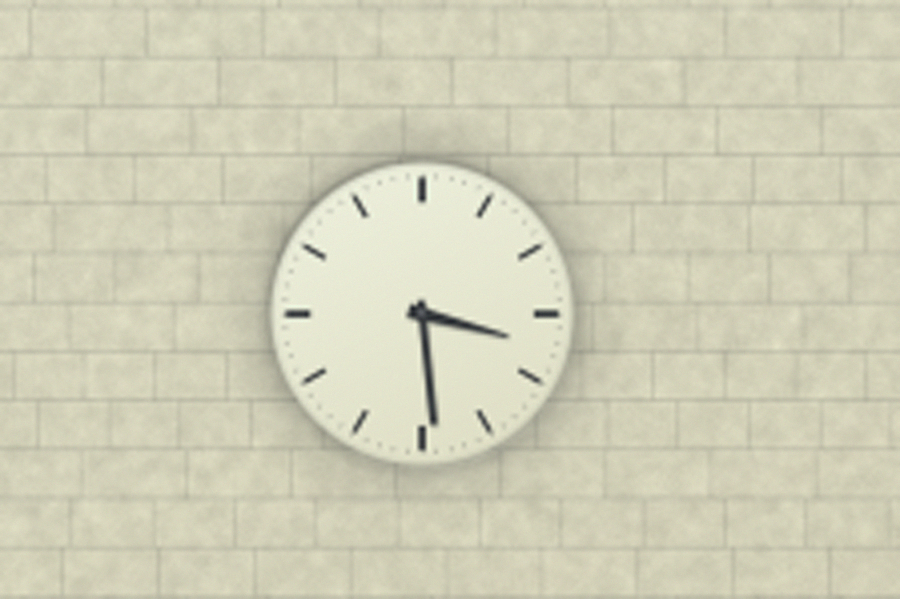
3:29
